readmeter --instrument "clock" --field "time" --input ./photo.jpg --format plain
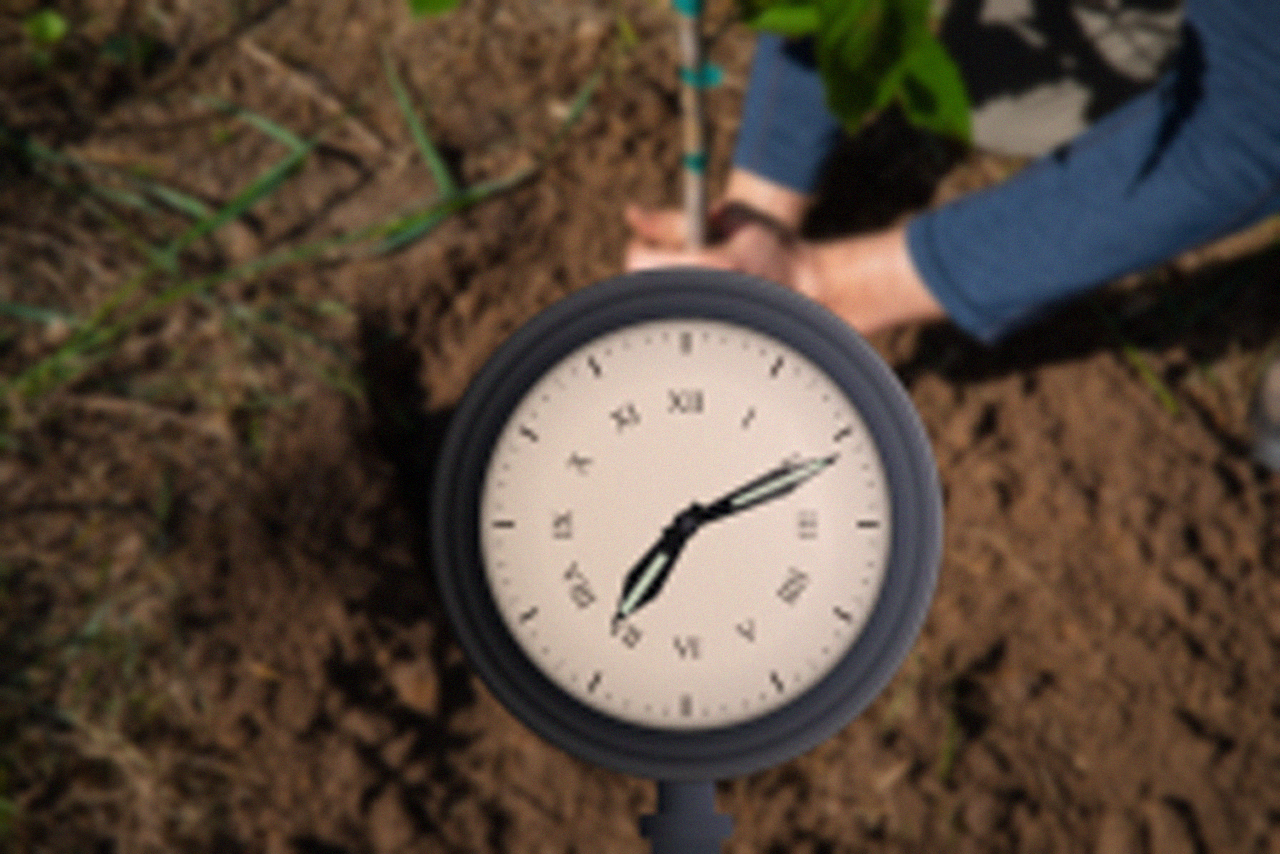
7:11
